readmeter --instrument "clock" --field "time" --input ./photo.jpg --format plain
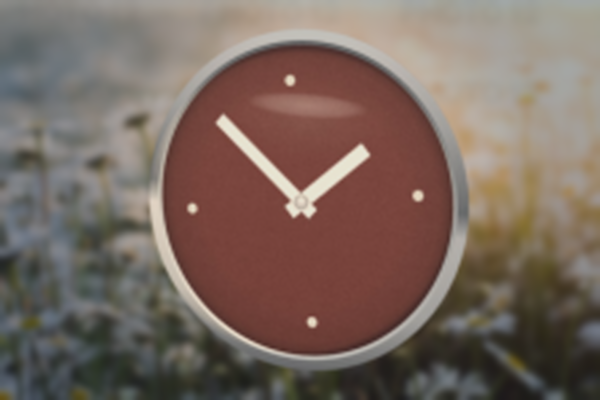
1:53
